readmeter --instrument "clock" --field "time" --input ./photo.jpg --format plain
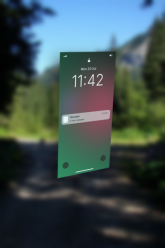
11:42
